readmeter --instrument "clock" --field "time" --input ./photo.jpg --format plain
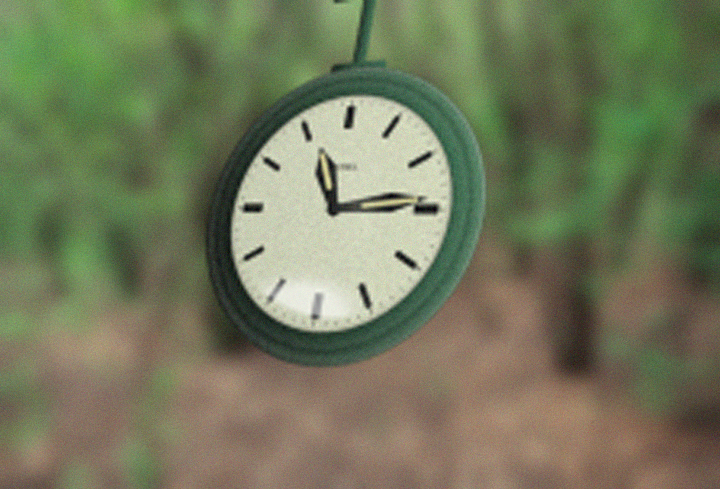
11:14
